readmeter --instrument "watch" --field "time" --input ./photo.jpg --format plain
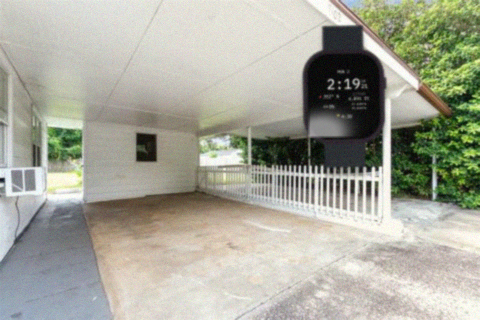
2:19
